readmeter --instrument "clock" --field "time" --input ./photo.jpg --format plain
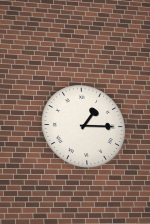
1:15
